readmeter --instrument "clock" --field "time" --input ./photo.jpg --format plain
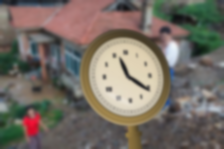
11:21
